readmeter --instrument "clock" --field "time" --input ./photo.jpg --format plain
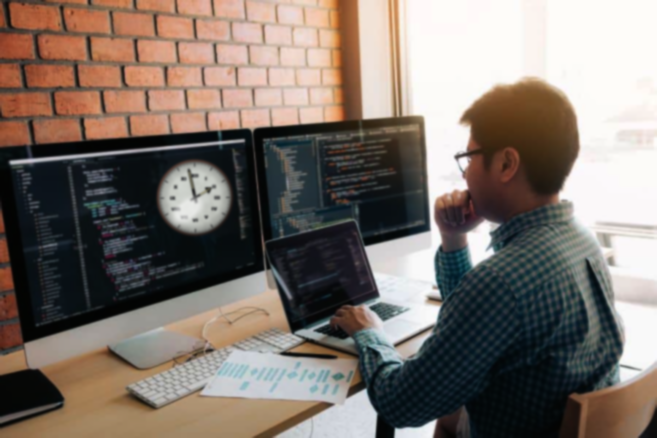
1:58
